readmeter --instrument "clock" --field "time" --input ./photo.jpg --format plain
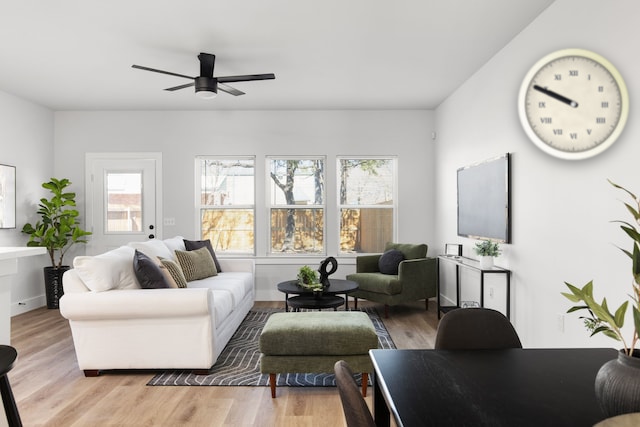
9:49
